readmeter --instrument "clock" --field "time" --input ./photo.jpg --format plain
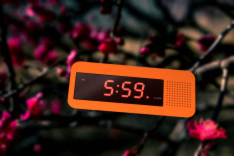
5:59
